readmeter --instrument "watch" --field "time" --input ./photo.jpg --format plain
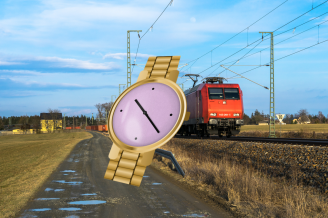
10:22
